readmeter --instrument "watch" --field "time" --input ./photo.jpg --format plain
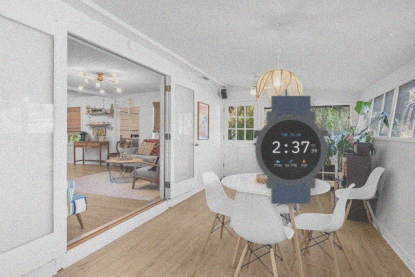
2:37
